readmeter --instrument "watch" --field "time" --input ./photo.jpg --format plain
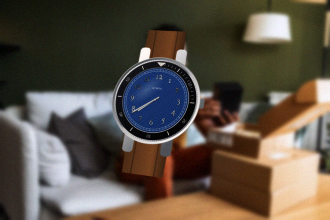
7:39
